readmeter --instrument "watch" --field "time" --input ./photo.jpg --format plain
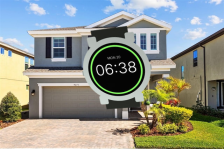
6:38
